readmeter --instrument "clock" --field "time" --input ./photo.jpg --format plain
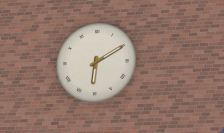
6:10
